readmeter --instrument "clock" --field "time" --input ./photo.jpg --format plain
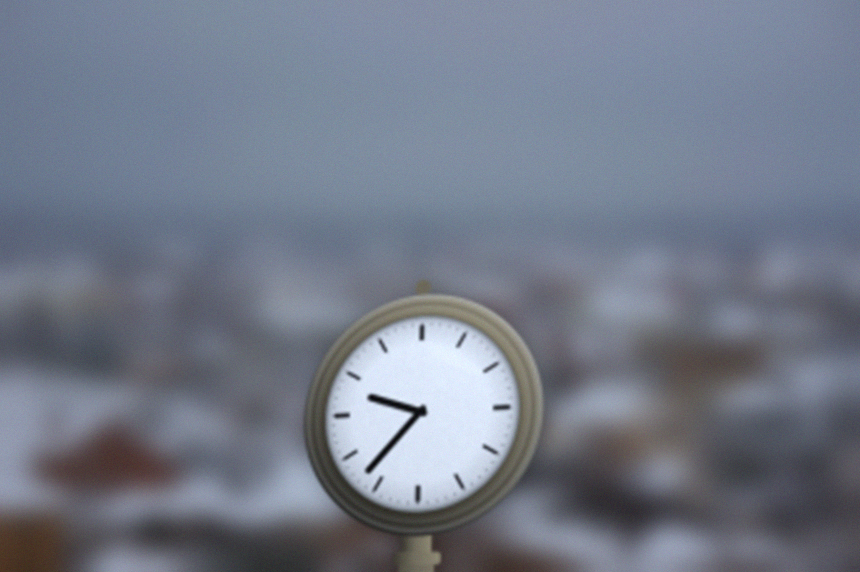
9:37
